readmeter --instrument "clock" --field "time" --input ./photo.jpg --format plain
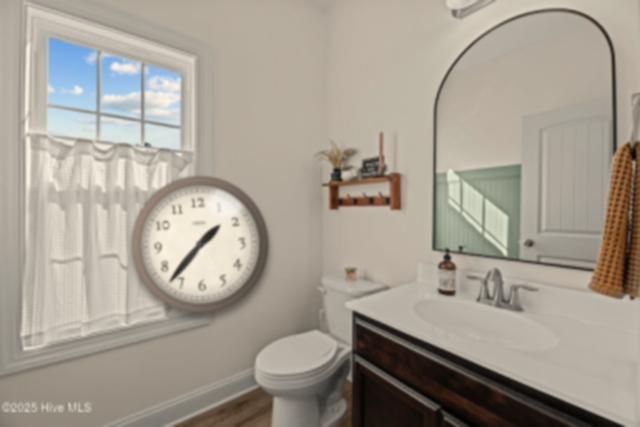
1:37
